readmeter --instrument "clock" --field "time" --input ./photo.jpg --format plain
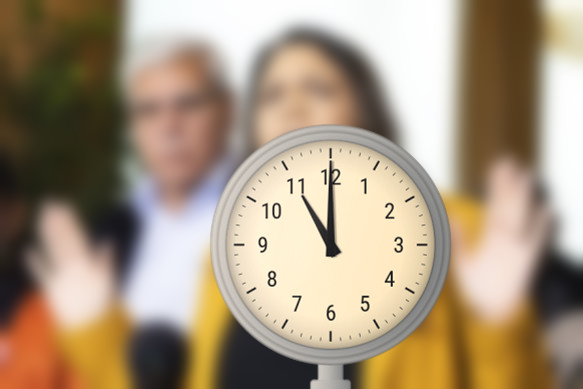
11:00
